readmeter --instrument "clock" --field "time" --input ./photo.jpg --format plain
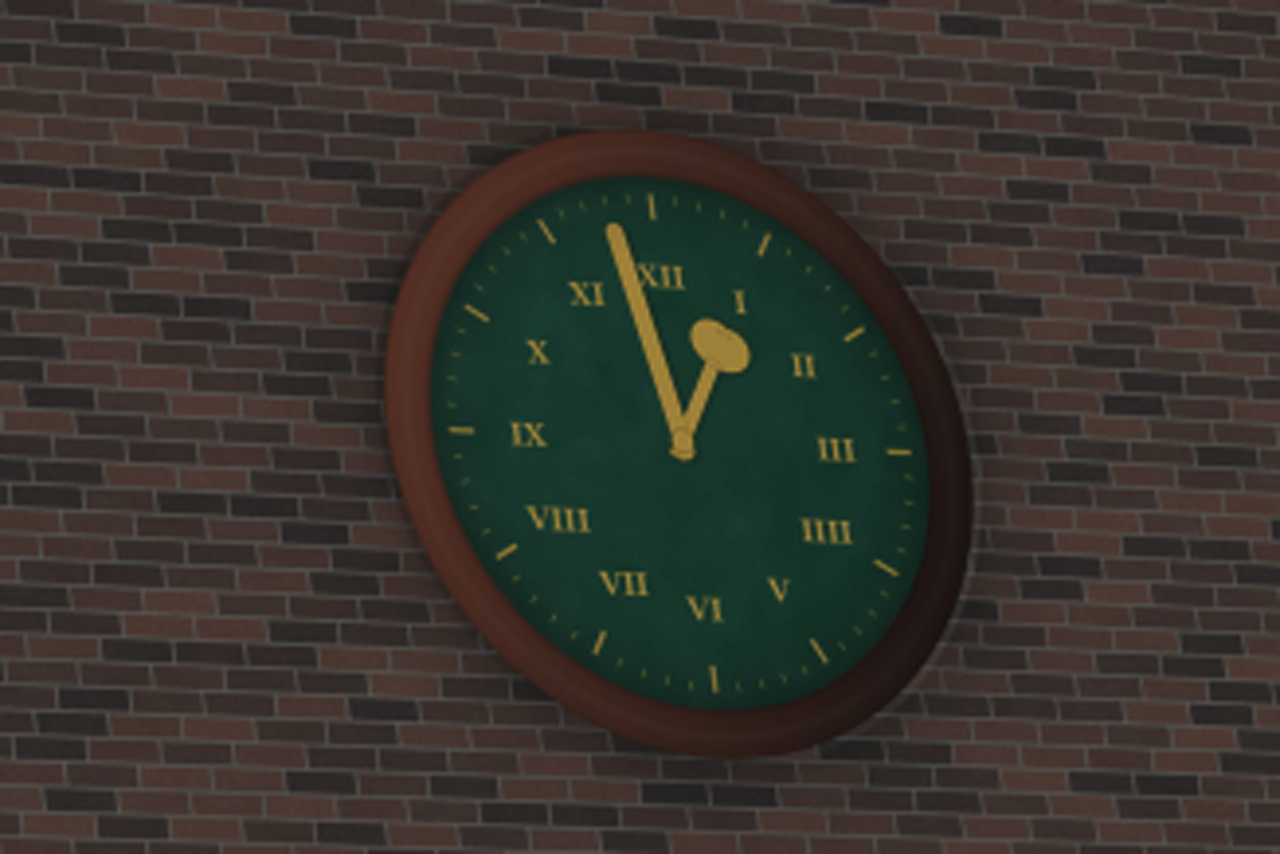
12:58
